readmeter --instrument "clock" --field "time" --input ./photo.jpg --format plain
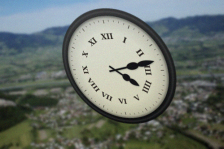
4:13
